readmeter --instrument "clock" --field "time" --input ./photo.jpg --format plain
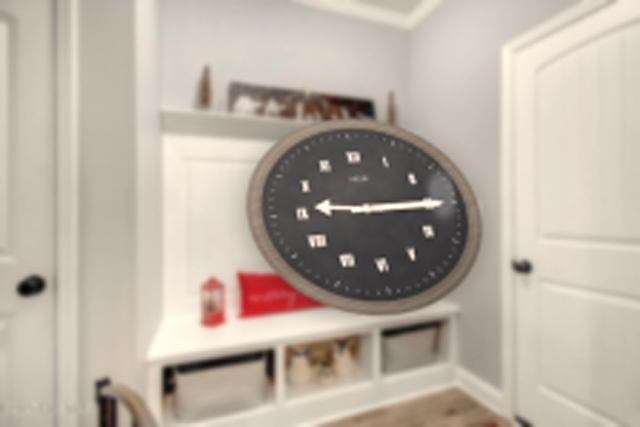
9:15
